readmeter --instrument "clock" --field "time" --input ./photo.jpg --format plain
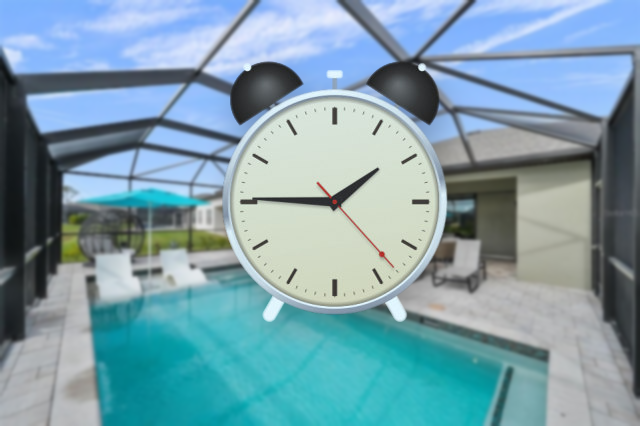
1:45:23
